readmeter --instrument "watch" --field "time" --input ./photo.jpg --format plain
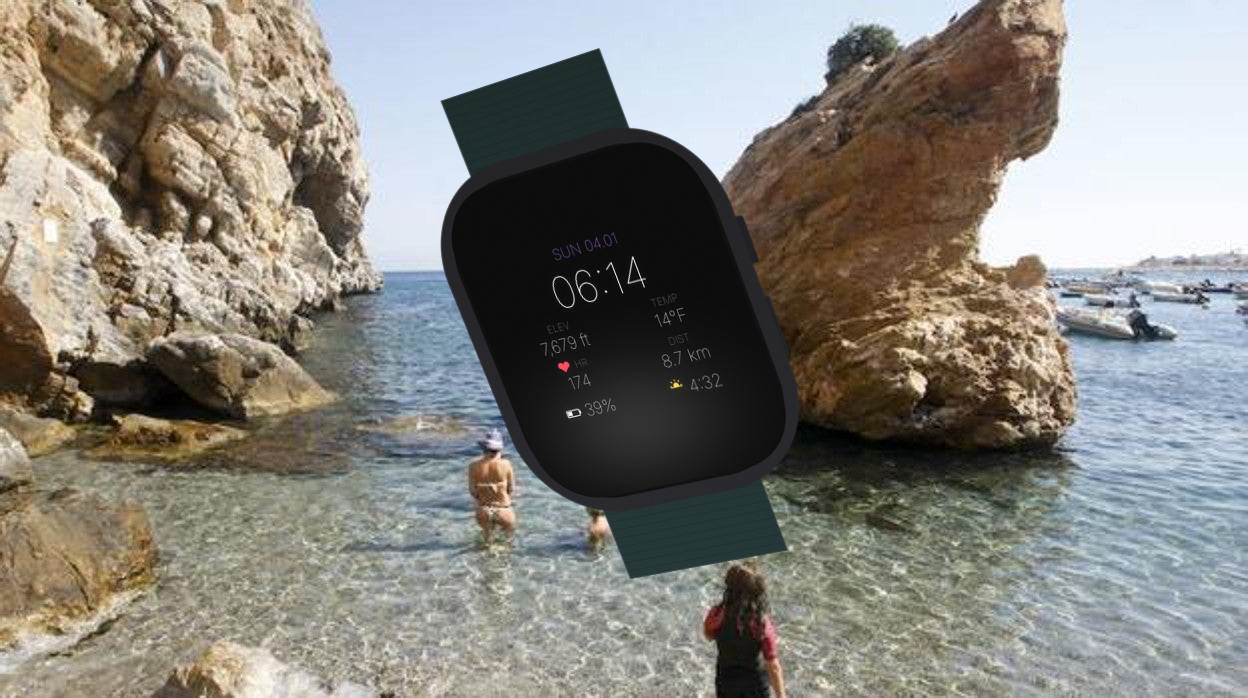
6:14
